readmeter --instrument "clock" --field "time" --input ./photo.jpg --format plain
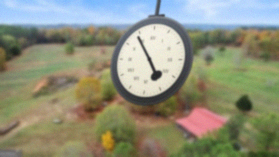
4:54
